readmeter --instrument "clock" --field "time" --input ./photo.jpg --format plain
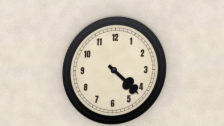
4:22
